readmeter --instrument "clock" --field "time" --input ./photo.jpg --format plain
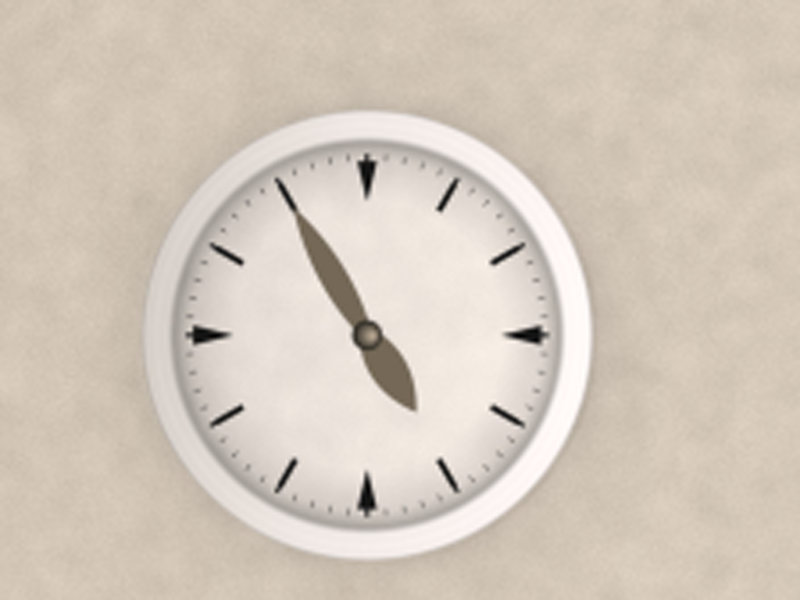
4:55
